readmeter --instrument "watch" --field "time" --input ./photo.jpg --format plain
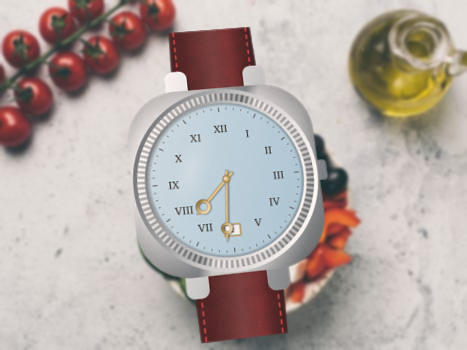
7:31
